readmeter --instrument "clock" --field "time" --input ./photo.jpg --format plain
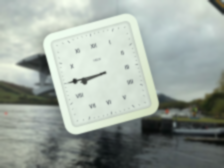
8:45
